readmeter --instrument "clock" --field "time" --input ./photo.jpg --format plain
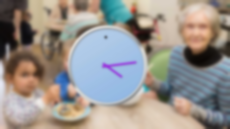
4:14
